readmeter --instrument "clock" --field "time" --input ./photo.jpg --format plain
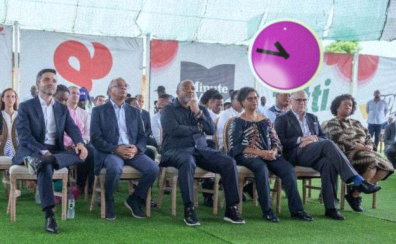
10:47
